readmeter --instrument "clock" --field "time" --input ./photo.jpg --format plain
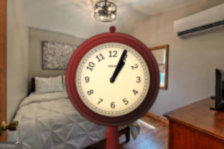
1:04
